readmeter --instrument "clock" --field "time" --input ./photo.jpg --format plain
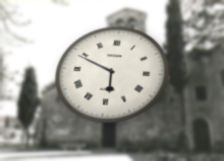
5:49
